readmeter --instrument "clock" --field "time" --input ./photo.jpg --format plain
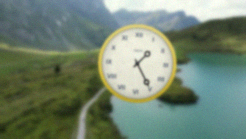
1:25
